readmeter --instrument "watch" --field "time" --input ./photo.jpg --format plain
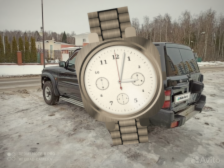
3:03
